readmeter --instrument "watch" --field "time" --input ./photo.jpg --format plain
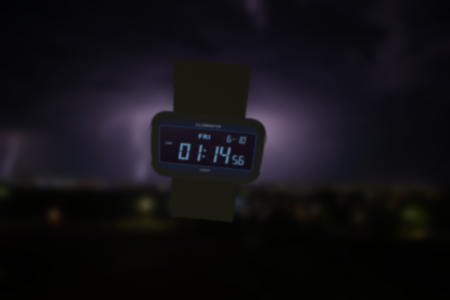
1:14
